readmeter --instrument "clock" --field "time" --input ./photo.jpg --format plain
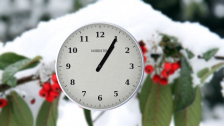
1:05
